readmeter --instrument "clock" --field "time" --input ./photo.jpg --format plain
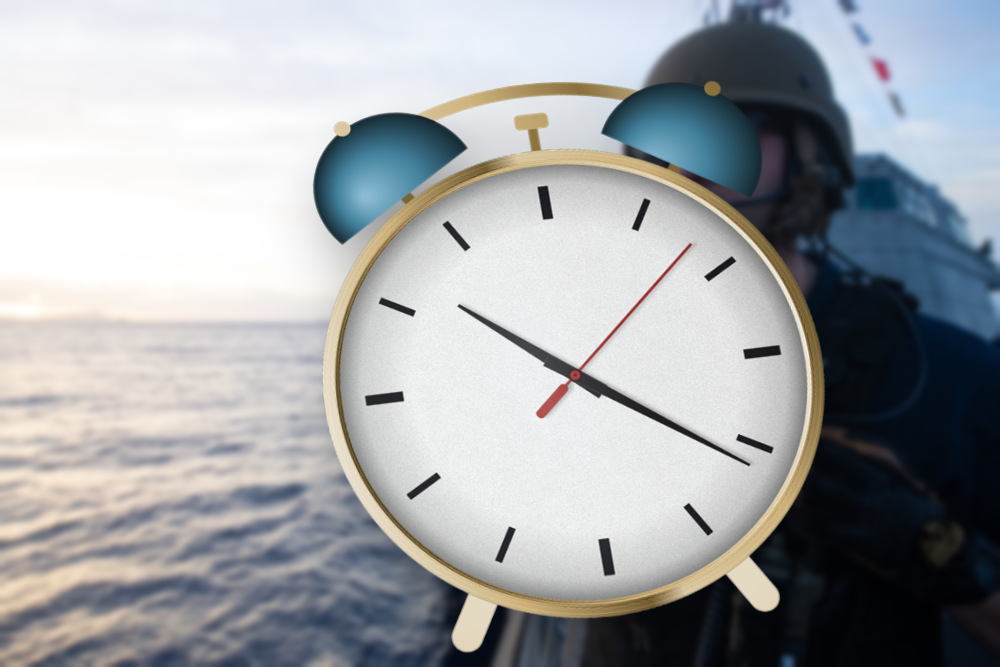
10:21:08
